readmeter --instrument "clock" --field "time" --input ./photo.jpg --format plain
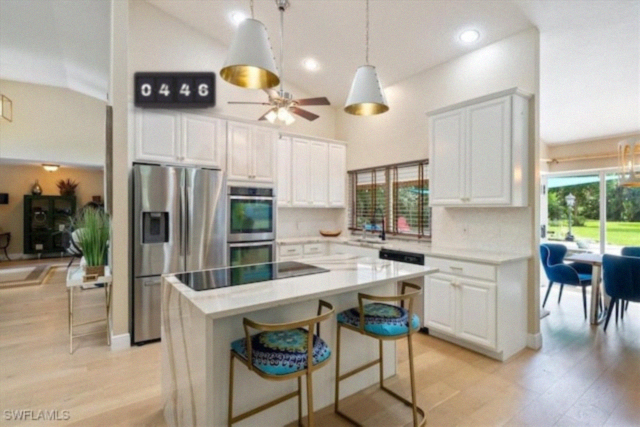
4:46
